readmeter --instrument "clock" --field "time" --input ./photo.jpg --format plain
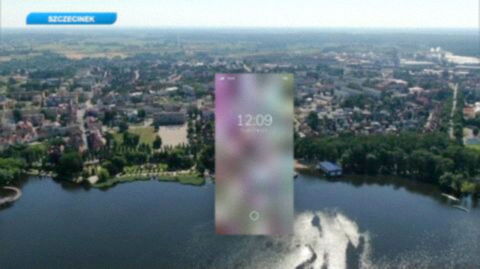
12:09
